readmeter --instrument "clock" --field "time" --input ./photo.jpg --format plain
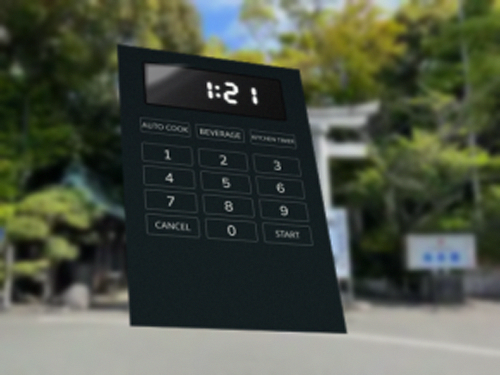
1:21
